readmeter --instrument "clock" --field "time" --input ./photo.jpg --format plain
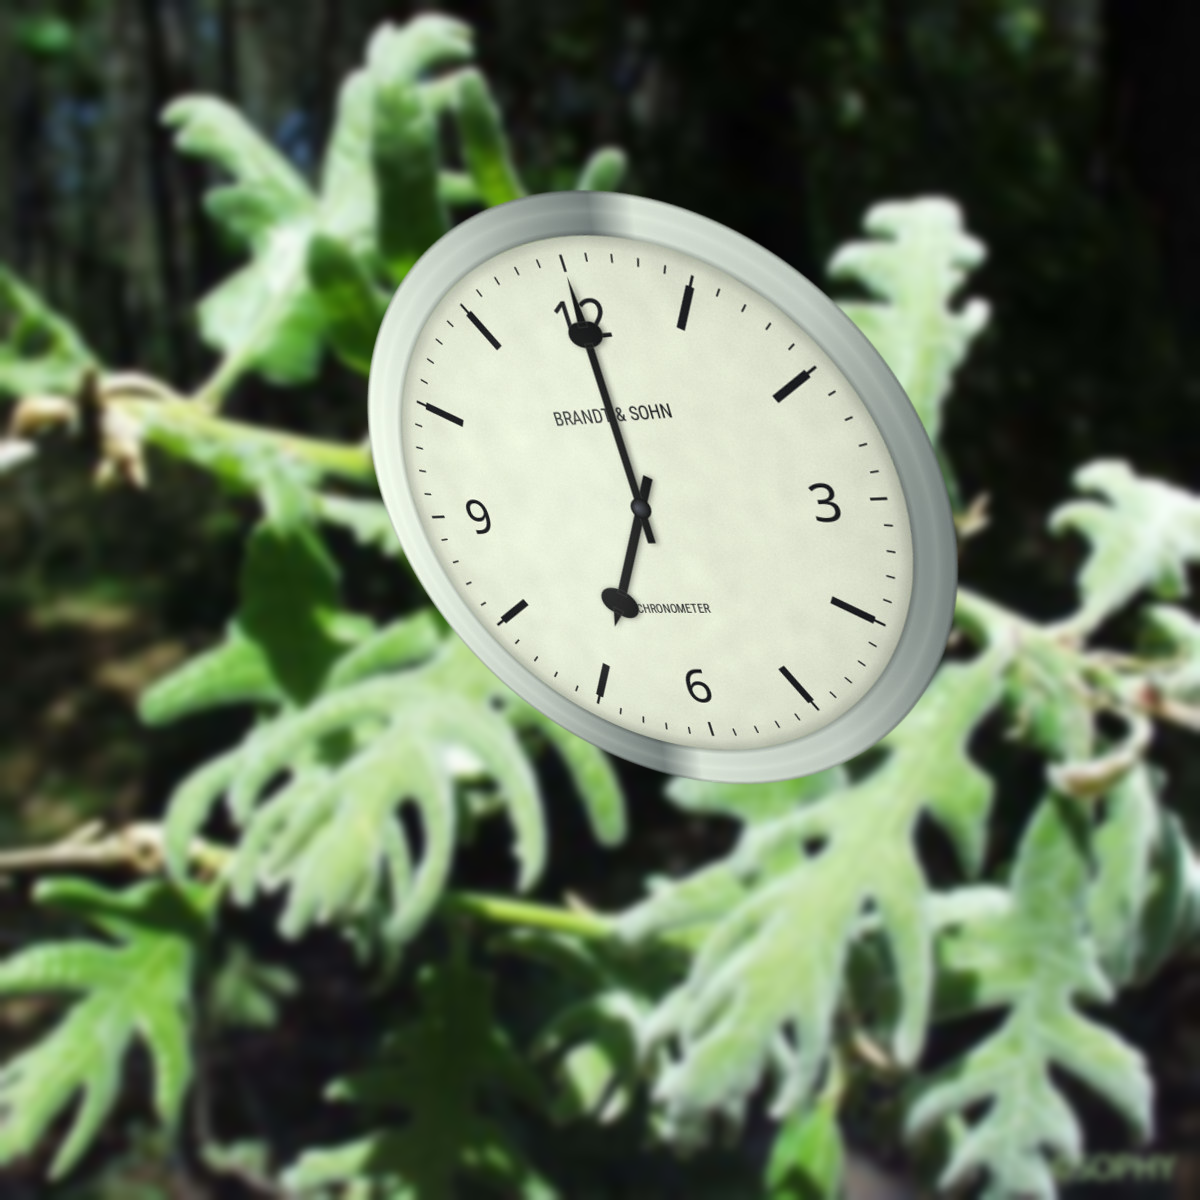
7:00
